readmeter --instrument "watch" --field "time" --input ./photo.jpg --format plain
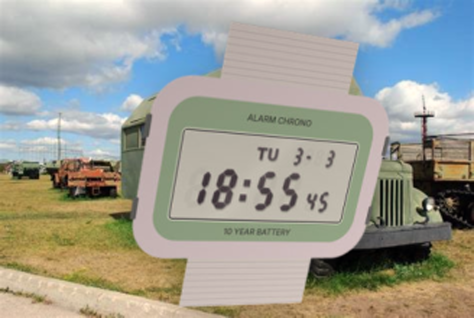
18:55:45
